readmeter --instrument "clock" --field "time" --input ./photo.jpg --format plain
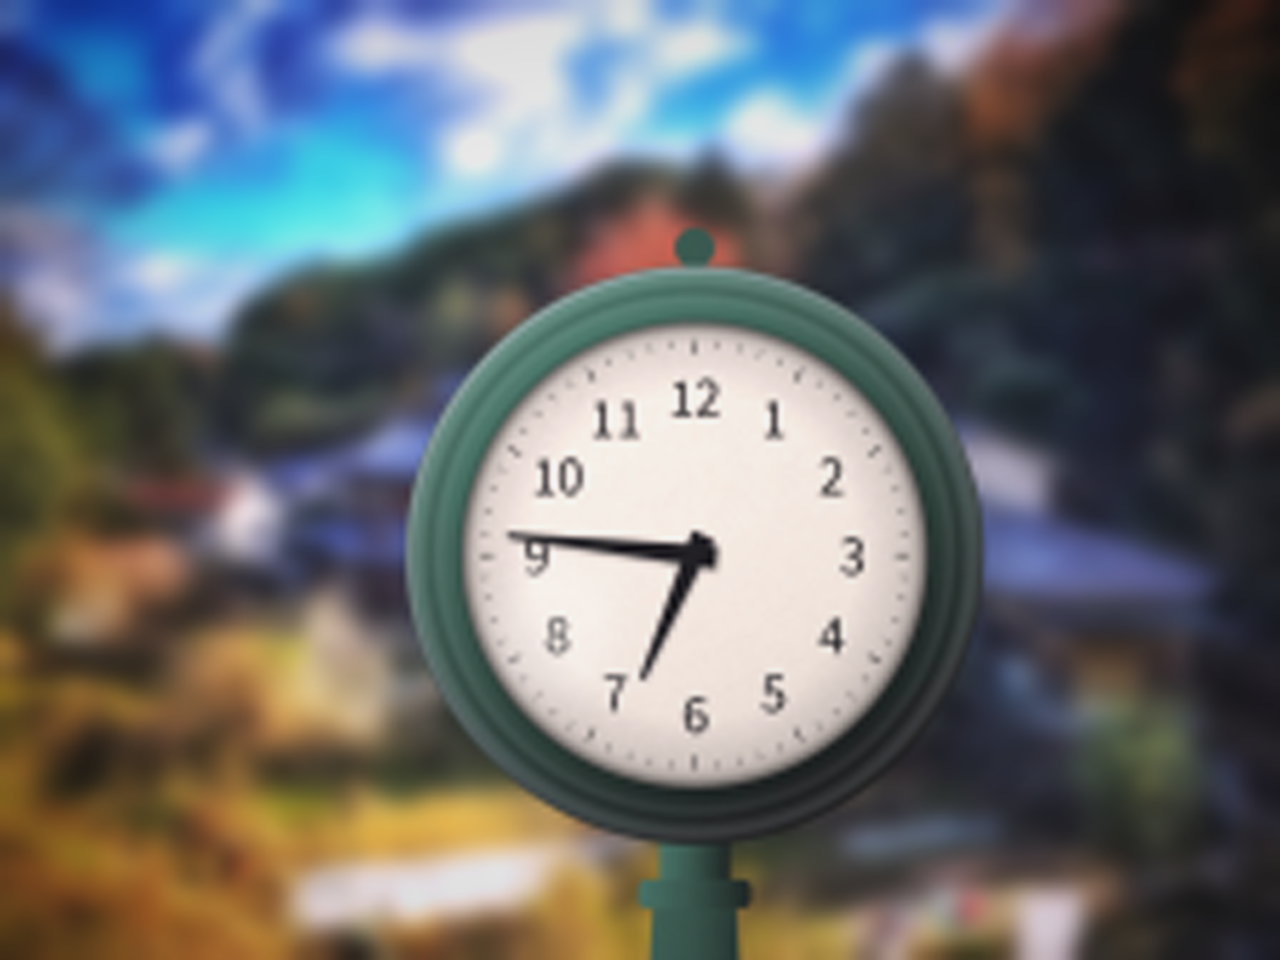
6:46
